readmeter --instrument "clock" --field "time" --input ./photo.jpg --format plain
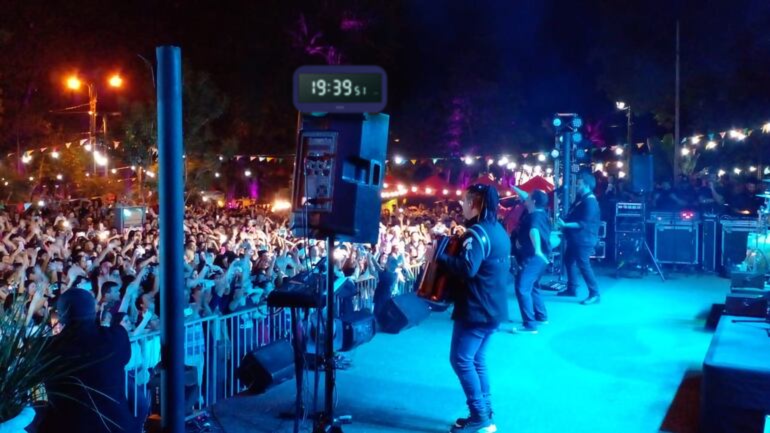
19:39
